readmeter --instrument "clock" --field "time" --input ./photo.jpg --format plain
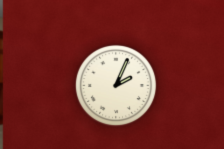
2:04
